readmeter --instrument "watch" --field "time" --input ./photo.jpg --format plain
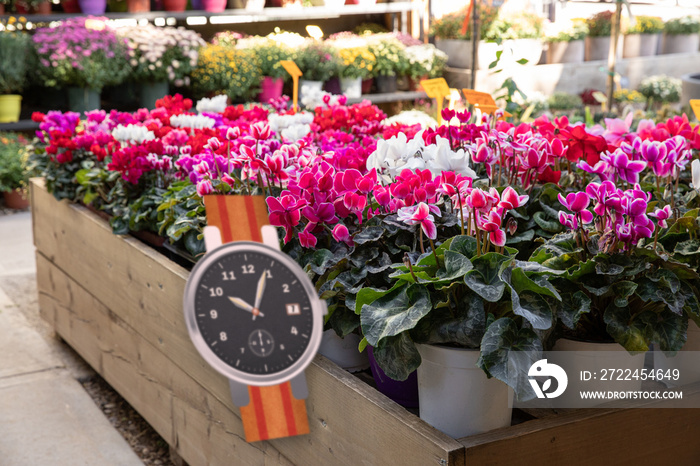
10:04
